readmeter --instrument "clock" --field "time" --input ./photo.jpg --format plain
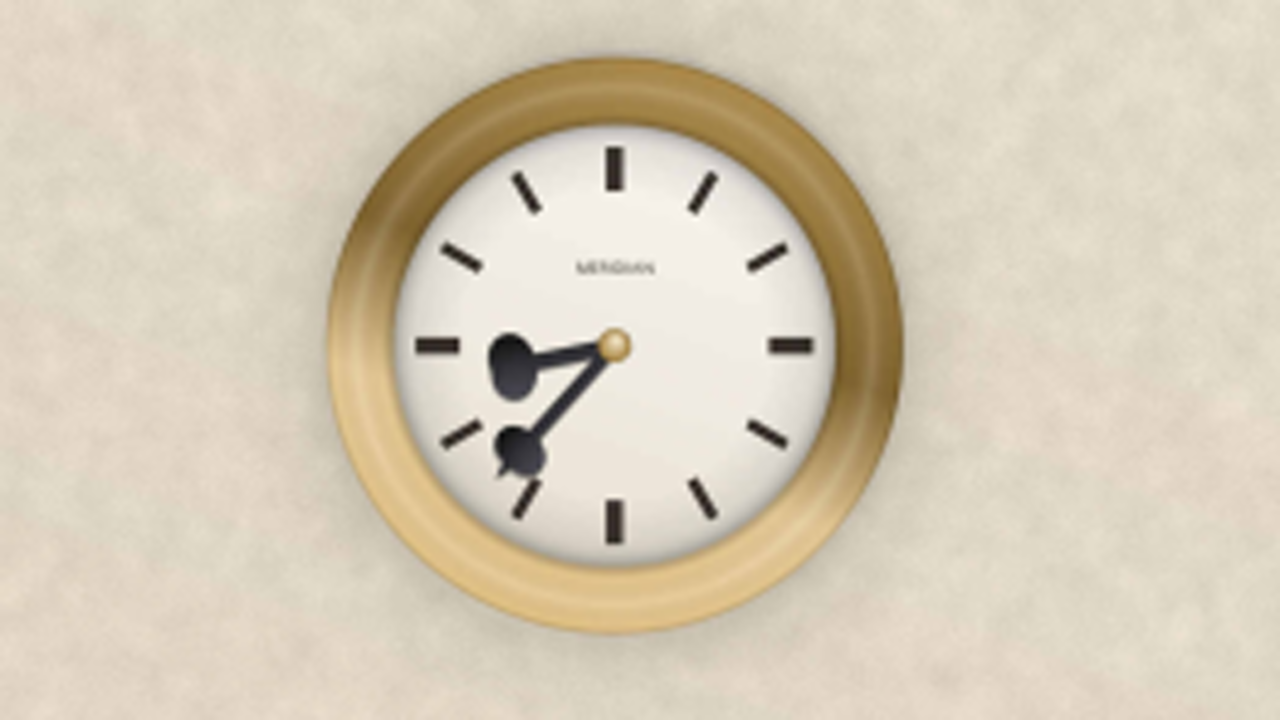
8:37
